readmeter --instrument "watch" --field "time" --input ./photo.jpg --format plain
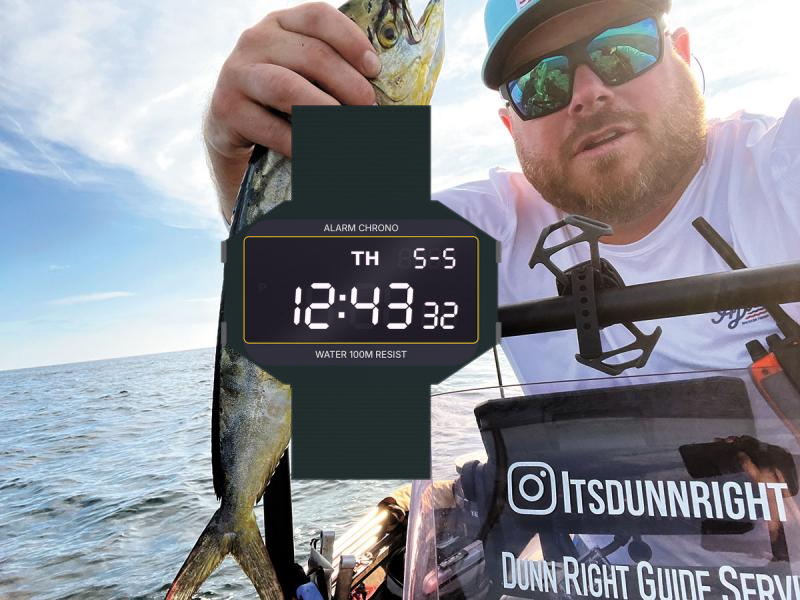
12:43:32
